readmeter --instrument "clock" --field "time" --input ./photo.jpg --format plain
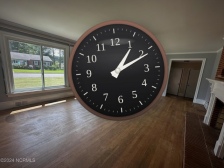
1:11
